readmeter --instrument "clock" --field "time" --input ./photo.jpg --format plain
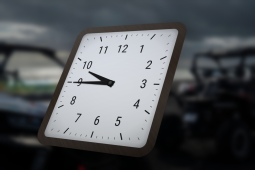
9:45
